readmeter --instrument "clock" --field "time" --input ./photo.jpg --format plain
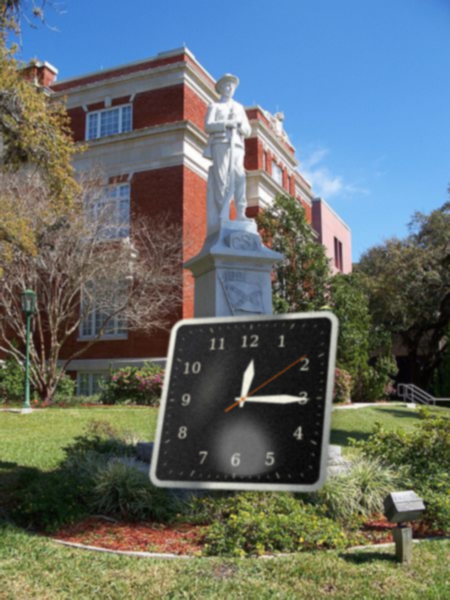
12:15:09
